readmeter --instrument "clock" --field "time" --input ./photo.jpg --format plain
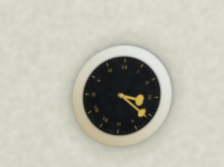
3:21
